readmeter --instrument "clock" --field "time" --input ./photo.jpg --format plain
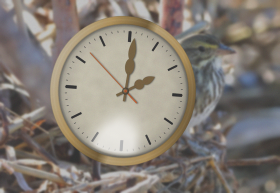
2:00:52
